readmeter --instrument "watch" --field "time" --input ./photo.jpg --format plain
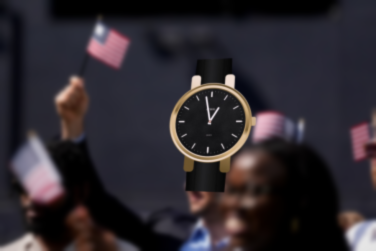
12:58
